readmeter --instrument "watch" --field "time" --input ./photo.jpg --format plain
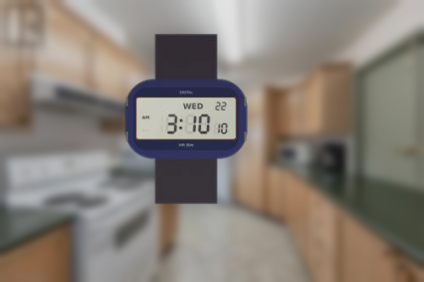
3:10:10
